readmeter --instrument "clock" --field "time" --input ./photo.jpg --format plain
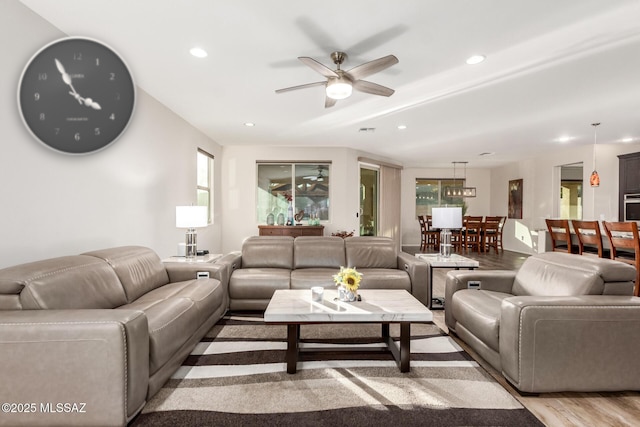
3:55
